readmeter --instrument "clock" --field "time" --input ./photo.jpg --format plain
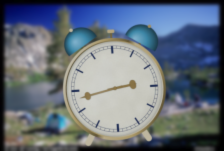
2:43
